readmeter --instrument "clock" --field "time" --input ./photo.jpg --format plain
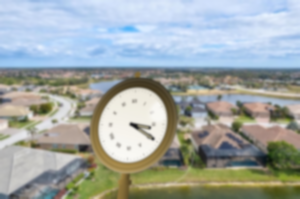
3:20
